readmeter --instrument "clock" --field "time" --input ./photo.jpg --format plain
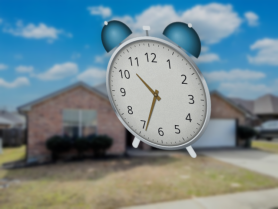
10:34
